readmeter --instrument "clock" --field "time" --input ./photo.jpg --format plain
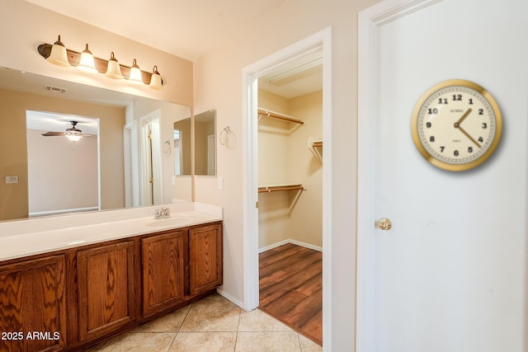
1:22
